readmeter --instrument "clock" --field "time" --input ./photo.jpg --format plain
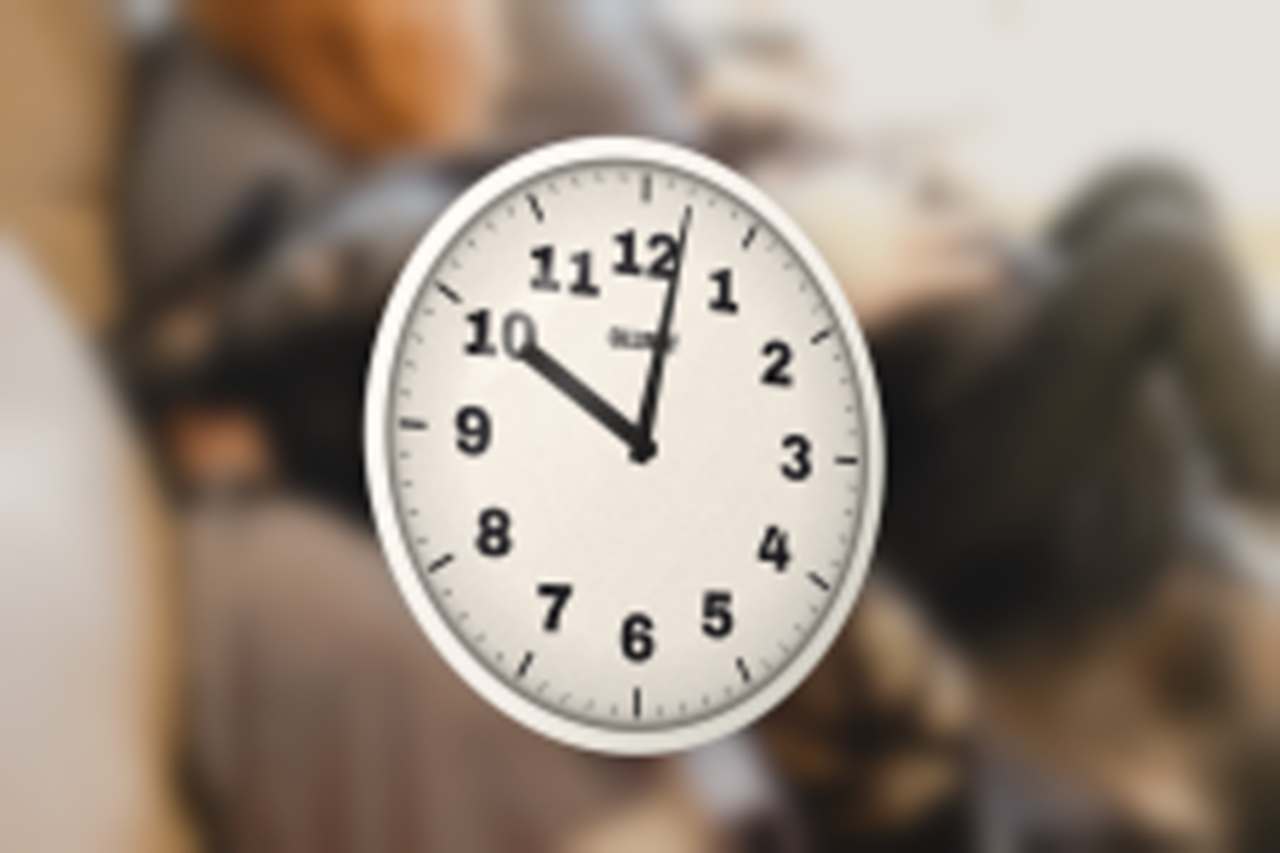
10:02
